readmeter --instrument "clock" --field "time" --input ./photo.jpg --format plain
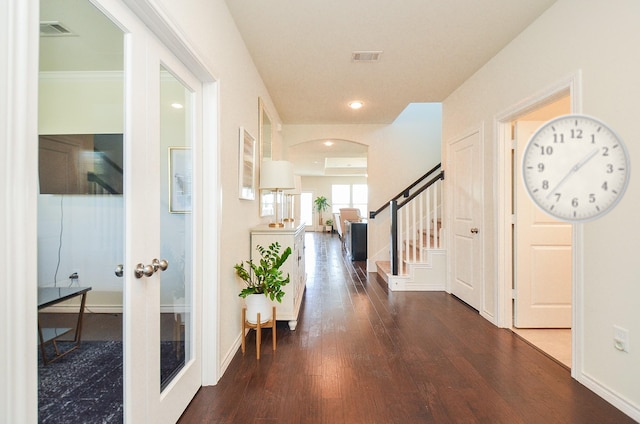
1:37
